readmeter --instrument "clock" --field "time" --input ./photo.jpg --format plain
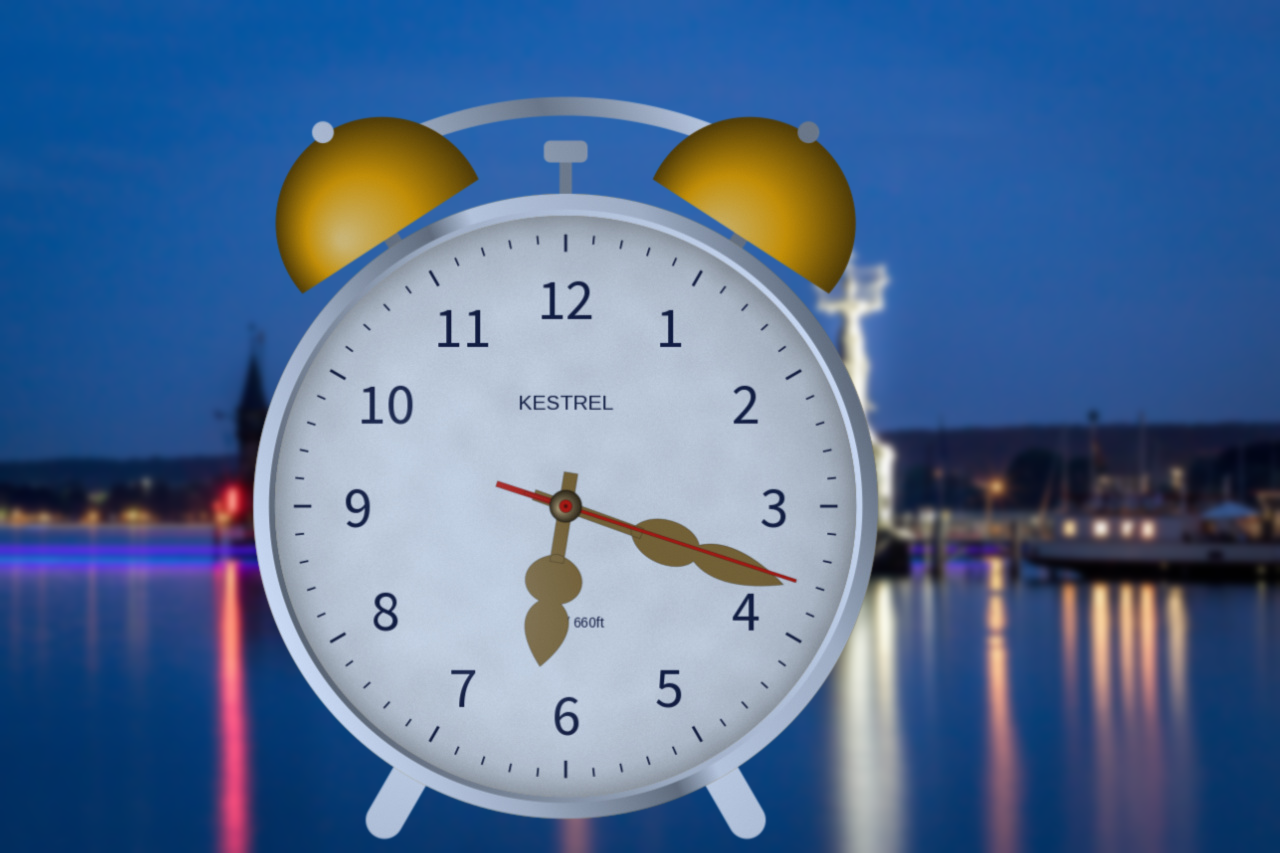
6:18:18
